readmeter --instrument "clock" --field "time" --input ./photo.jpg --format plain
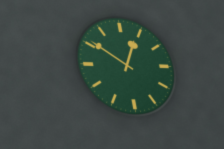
12:51
